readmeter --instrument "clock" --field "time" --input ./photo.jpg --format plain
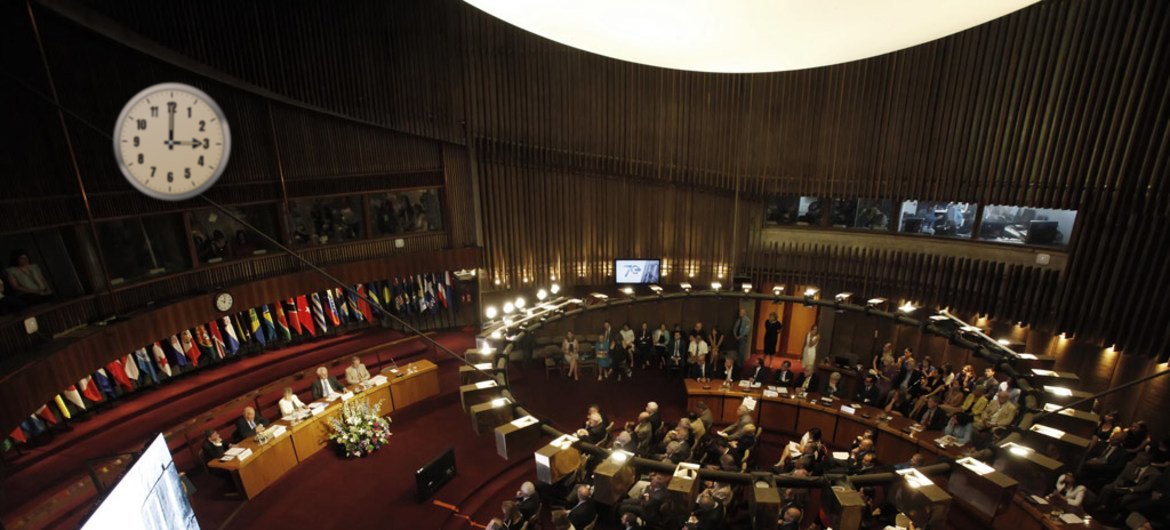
3:00
